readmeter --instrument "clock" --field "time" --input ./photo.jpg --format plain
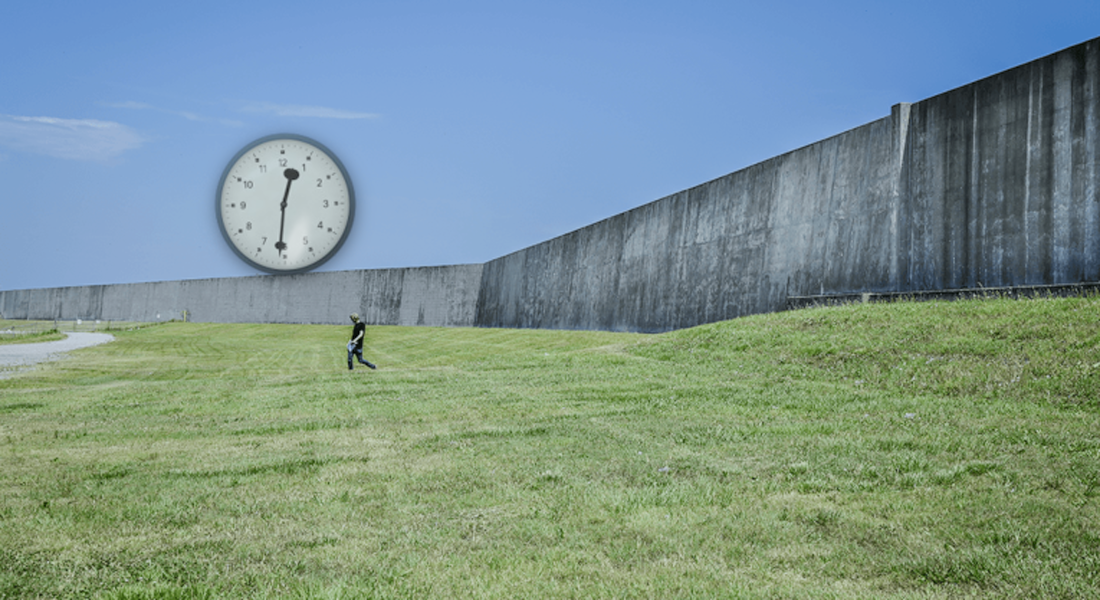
12:31
